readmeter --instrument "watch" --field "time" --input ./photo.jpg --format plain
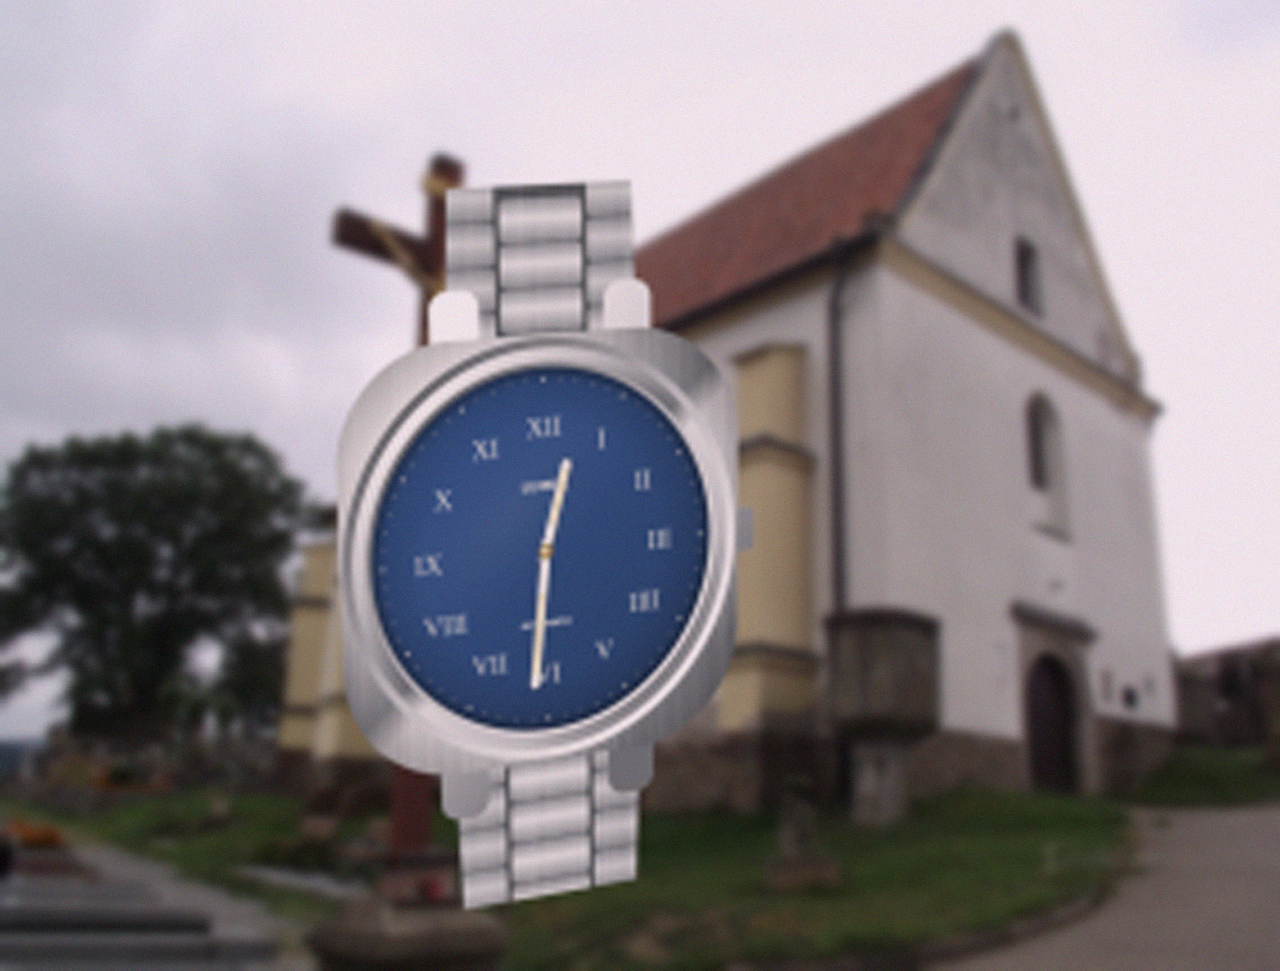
12:31
